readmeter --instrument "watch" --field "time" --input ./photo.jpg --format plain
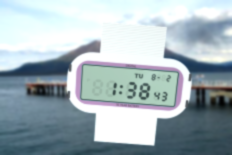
1:38:43
